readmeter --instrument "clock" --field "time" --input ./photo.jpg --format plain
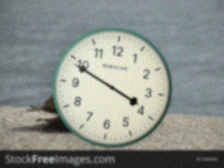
3:49
